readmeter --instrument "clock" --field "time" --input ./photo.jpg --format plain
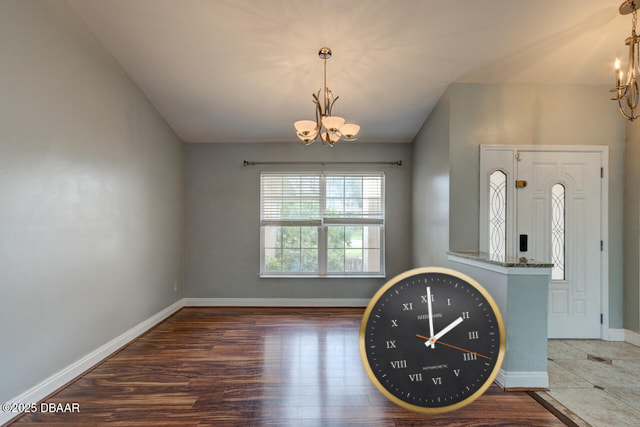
2:00:19
